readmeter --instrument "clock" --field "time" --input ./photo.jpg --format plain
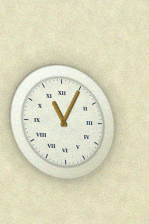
11:05
